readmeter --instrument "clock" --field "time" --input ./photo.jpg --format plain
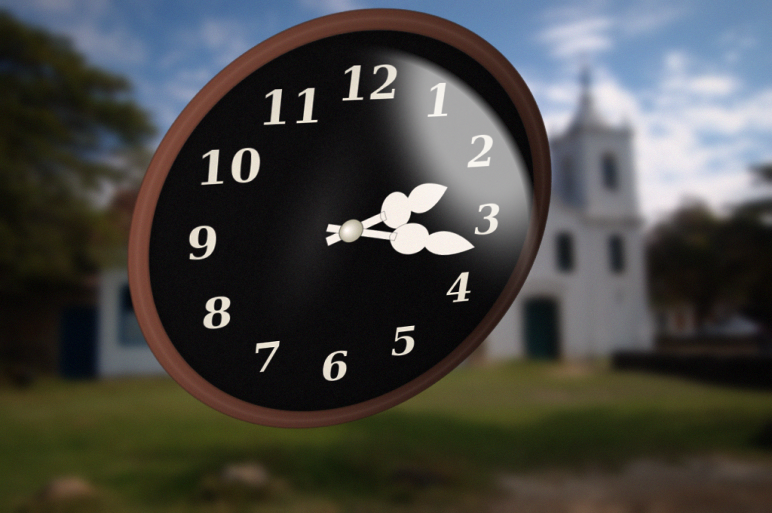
2:17
